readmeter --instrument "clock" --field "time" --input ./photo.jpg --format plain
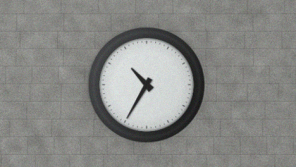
10:35
